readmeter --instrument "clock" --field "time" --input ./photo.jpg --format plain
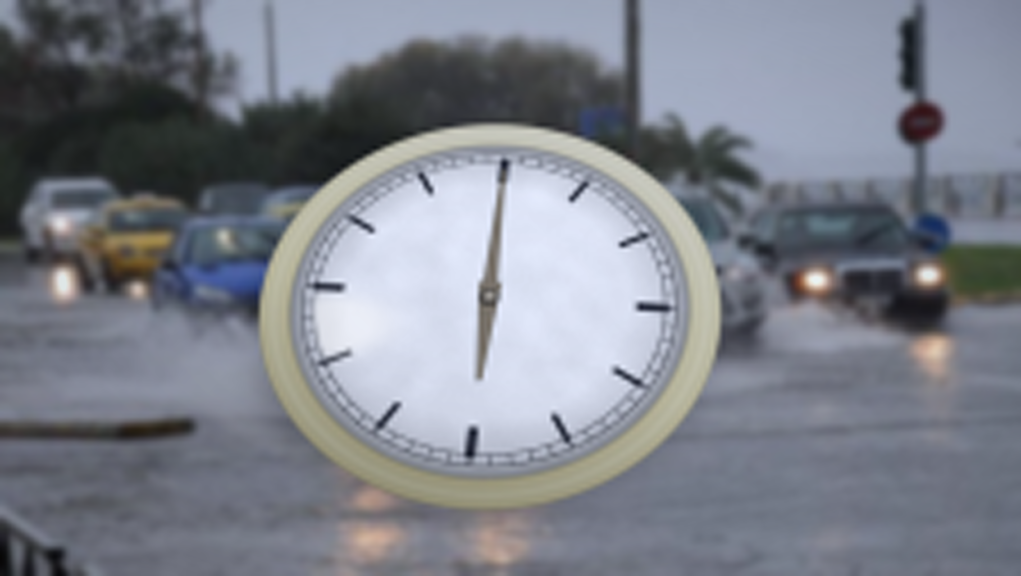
6:00
